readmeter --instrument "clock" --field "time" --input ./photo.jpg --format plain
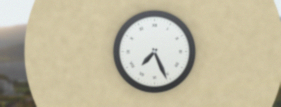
7:26
